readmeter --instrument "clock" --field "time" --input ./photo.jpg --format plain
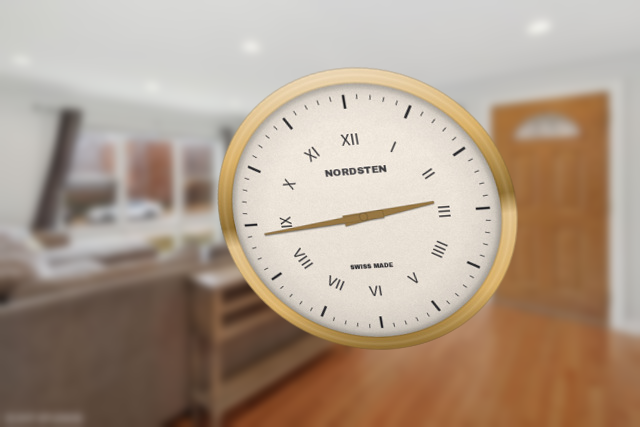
2:44
